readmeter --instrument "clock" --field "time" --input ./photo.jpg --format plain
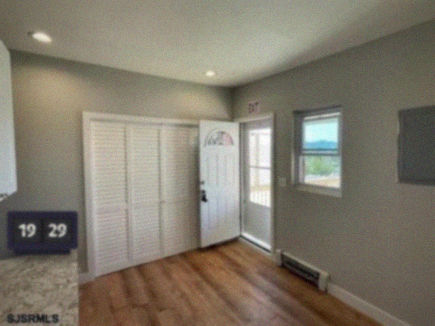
19:29
